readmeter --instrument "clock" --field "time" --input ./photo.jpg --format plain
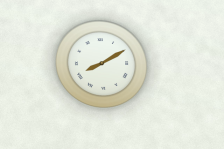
8:10
